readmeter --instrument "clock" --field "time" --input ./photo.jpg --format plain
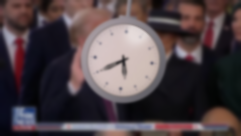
5:40
